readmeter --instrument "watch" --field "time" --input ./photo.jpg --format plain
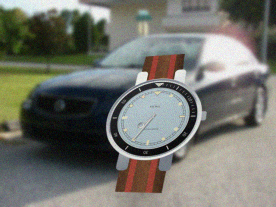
7:35
